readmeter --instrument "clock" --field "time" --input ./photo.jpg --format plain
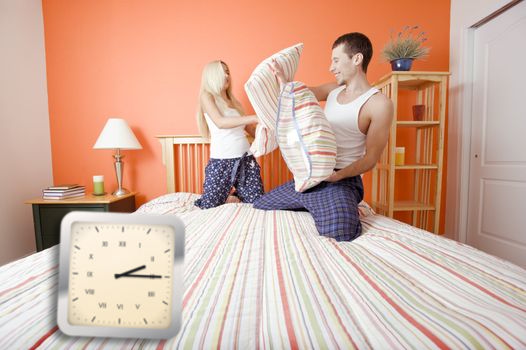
2:15
